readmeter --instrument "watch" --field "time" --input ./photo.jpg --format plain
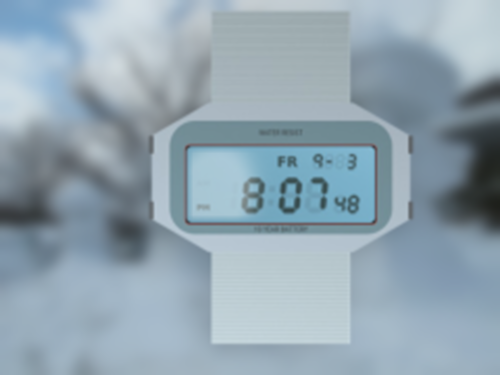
8:07:48
